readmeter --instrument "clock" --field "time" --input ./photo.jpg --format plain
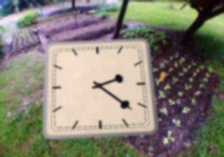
2:22
